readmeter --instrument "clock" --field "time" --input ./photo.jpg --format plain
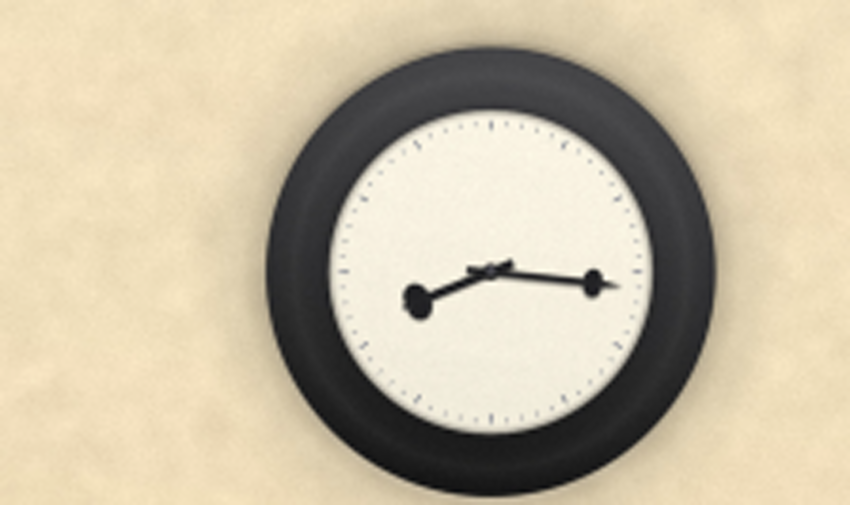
8:16
